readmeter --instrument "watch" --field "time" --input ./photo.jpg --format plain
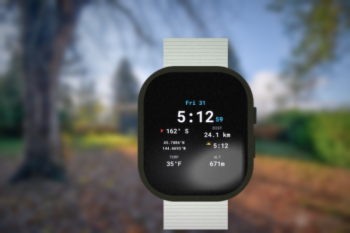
5:12
